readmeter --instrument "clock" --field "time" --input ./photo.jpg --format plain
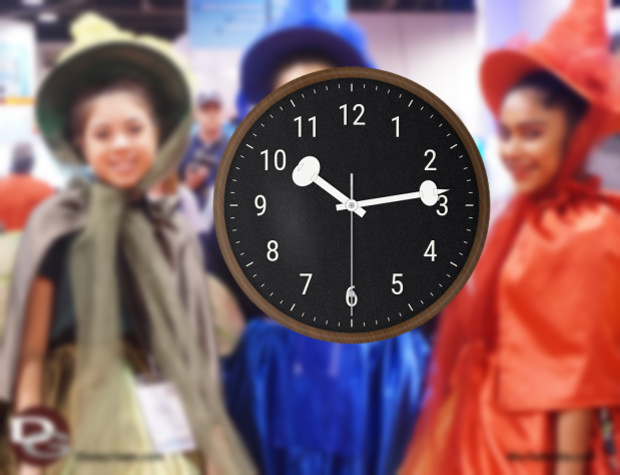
10:13:30
